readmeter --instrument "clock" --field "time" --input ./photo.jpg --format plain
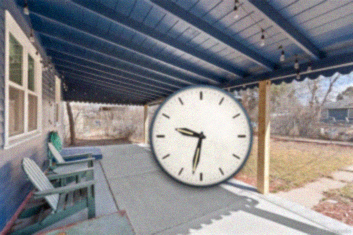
9:32
